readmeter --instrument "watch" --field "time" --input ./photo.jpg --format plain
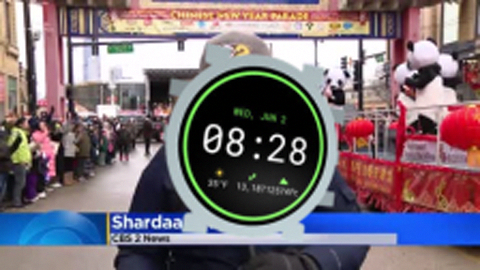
8:28
